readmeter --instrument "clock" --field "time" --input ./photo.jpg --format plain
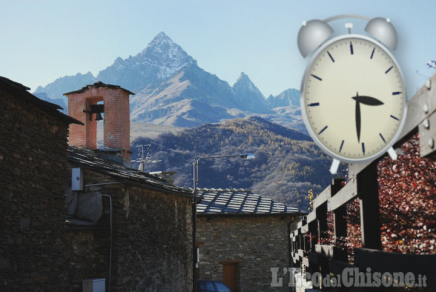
3:31
